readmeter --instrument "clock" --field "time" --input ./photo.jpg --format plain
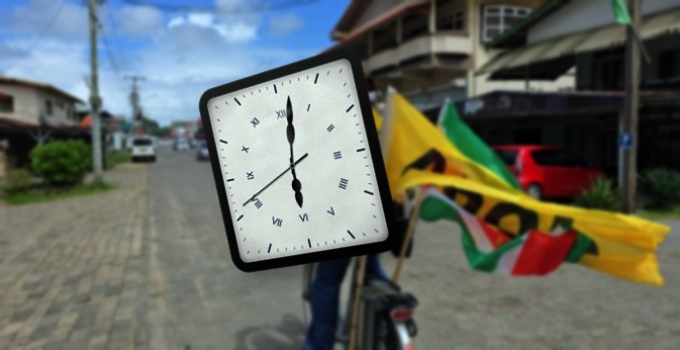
6:01:41
